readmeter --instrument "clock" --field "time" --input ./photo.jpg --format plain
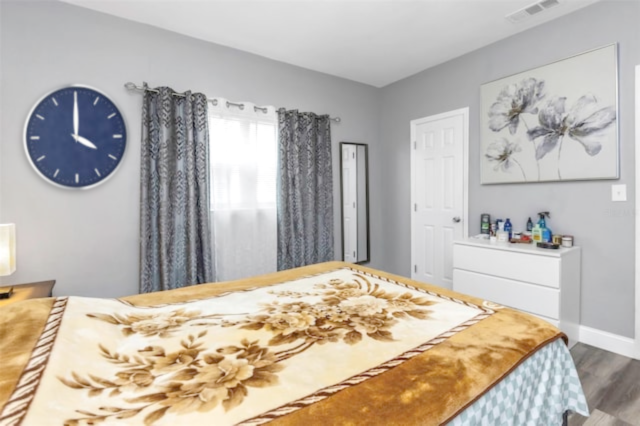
4:00
